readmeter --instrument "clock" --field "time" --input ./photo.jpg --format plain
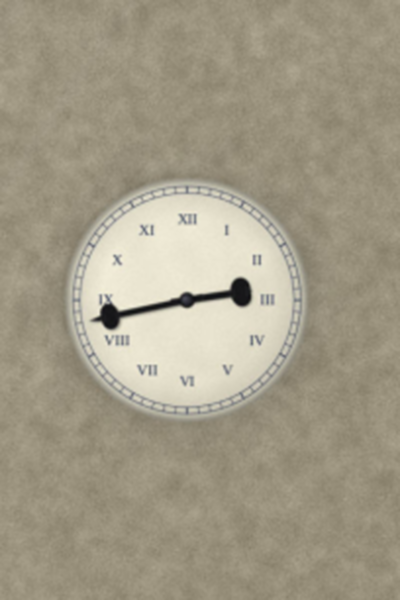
2:43
